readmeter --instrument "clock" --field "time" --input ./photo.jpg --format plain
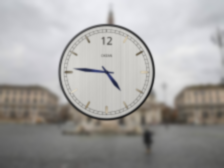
4:46
